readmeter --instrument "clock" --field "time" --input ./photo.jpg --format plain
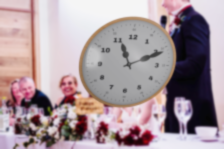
11:11
